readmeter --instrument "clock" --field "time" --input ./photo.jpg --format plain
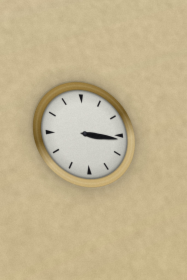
3:16
